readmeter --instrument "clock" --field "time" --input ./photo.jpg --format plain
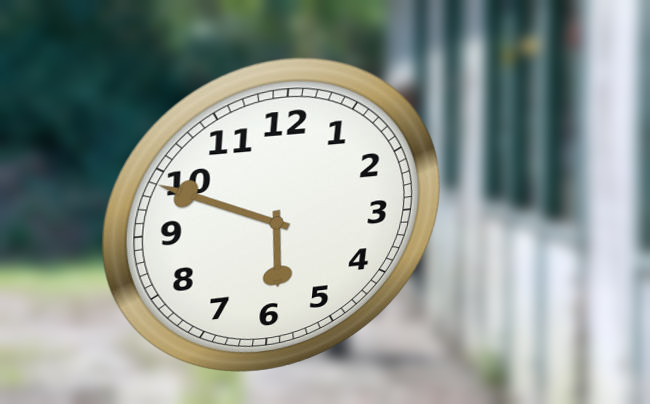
5:49
